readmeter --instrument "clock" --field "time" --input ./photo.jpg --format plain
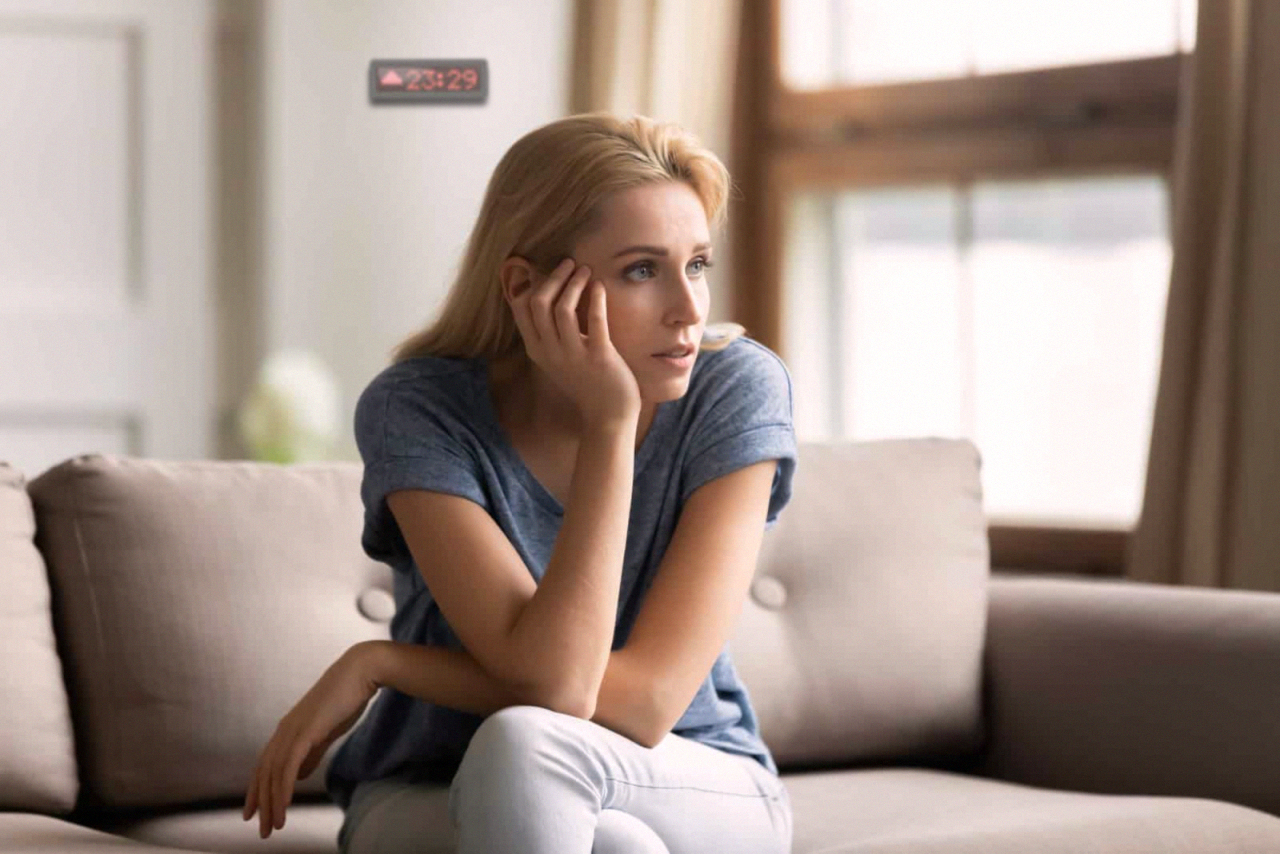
23:29
